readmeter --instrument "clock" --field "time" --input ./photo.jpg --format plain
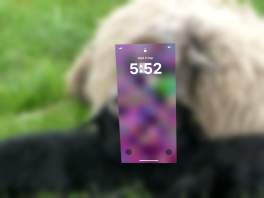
5:52
